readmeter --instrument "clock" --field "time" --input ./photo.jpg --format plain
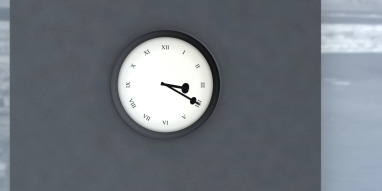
3:20
